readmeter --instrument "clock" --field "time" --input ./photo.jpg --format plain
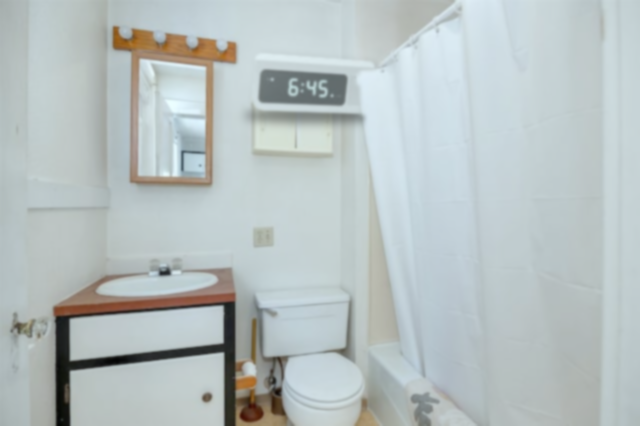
6:45
